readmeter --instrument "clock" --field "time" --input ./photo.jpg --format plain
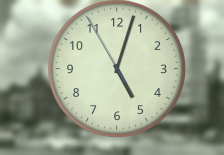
5:02:55
